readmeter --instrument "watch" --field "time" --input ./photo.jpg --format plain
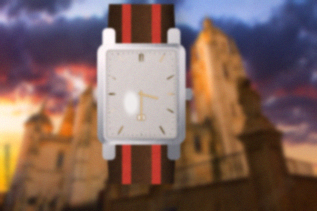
3:30
